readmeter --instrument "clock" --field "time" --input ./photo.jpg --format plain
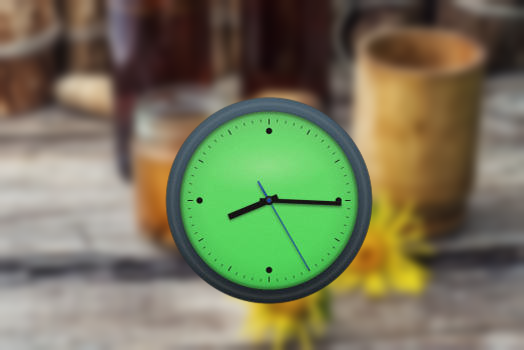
8:15:25
